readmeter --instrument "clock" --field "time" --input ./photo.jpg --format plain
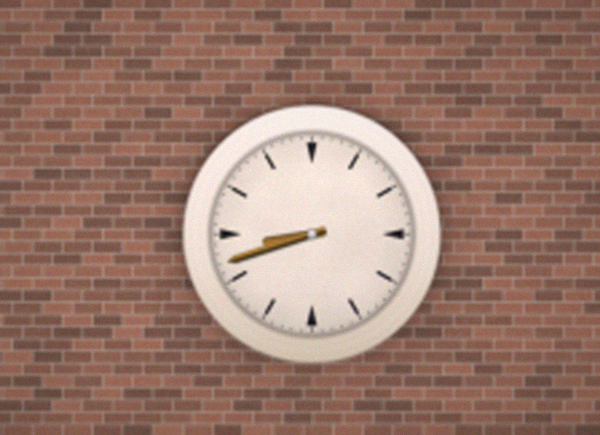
8:42
